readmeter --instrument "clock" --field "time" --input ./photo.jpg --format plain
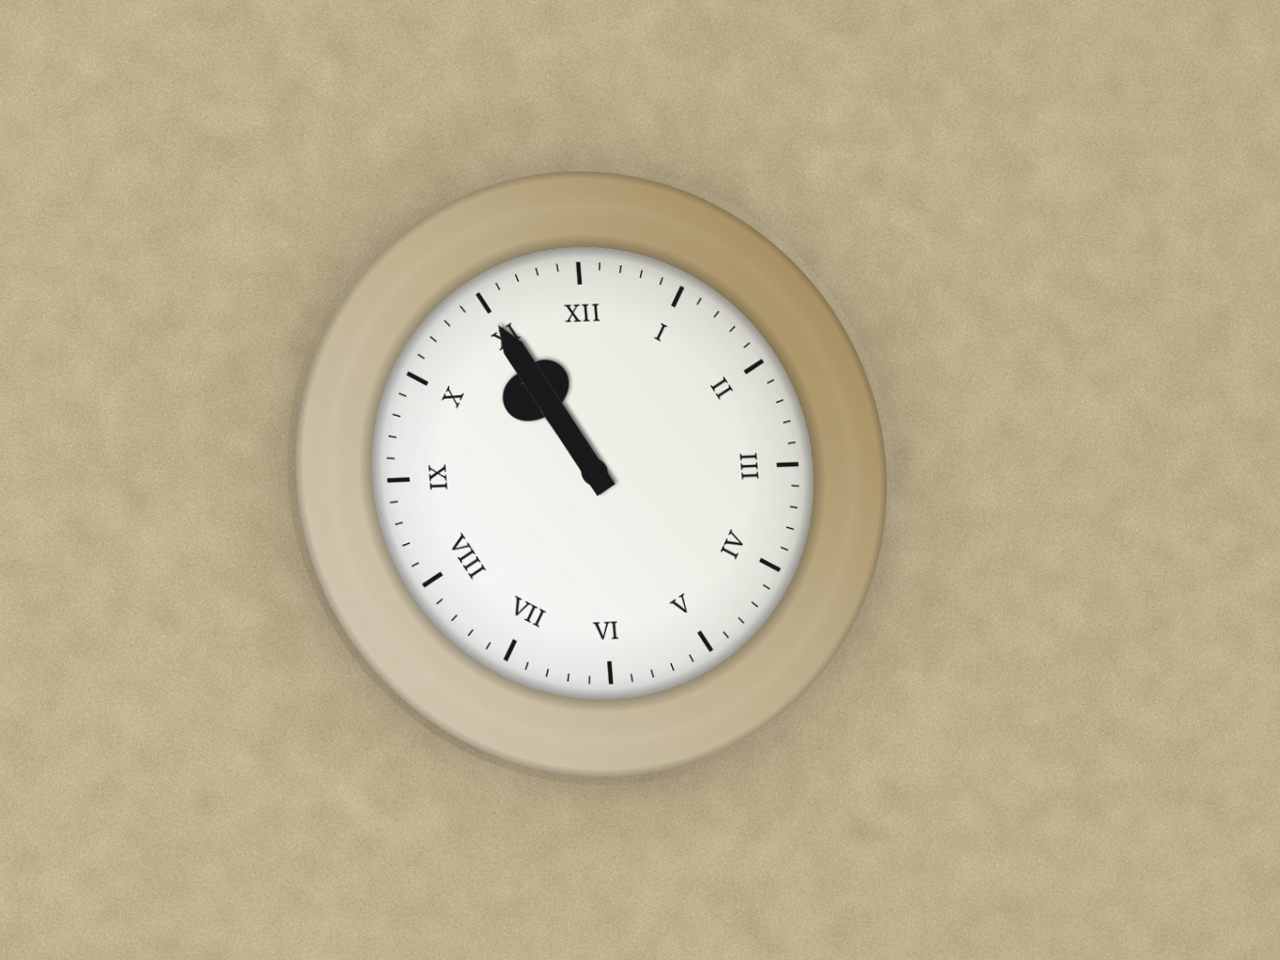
10:55
